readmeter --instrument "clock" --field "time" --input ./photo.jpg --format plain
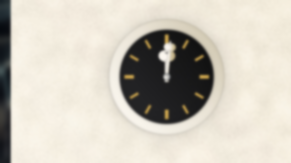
12:01
